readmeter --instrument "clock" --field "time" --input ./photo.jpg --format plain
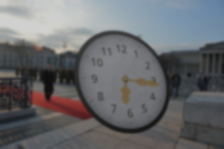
6:16
